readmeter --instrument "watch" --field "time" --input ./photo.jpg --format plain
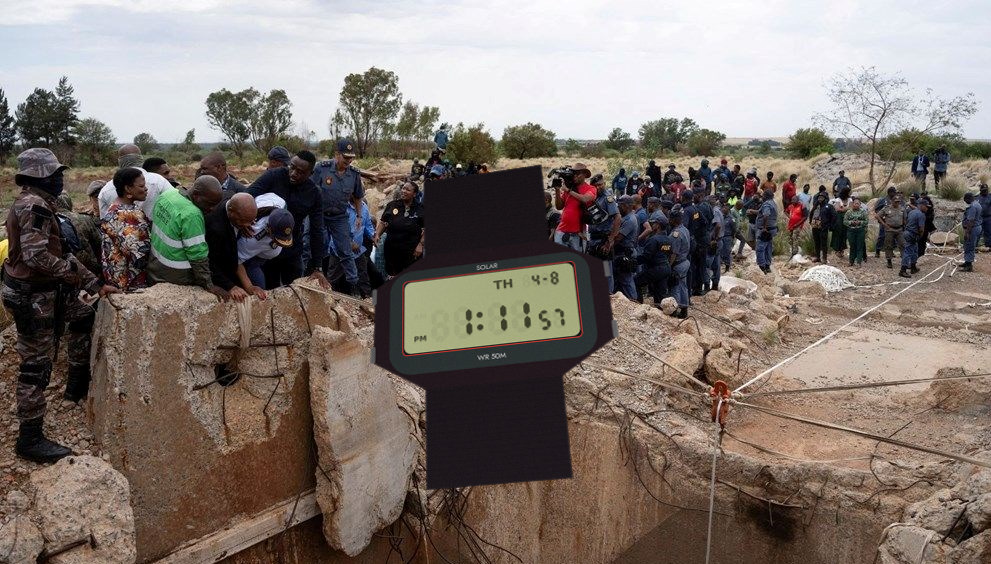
1:11:57
